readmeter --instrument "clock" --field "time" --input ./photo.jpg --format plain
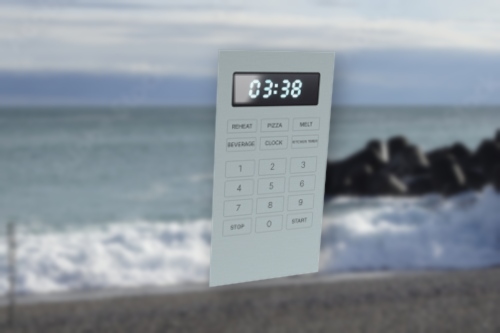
3:38
